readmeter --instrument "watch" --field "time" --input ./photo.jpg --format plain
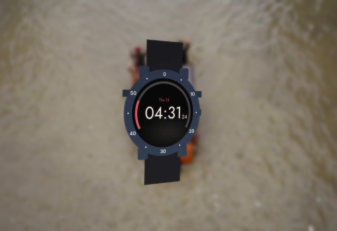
4:31
